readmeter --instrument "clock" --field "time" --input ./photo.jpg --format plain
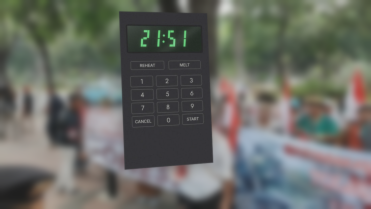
21:51
